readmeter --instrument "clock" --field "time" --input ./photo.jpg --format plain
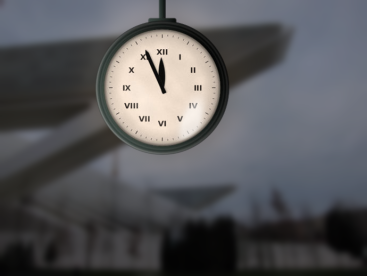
11:56
